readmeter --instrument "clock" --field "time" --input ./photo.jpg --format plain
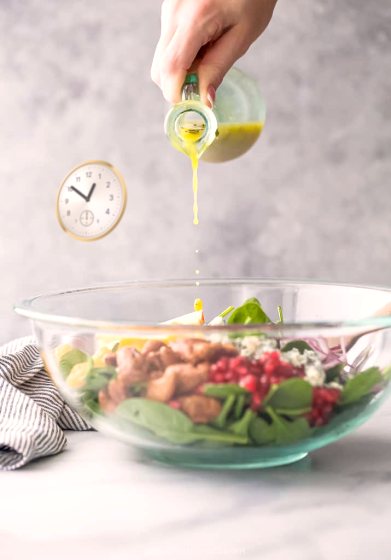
12:51
